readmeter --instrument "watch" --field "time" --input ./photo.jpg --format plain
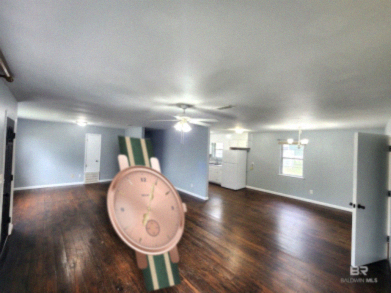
7:04
